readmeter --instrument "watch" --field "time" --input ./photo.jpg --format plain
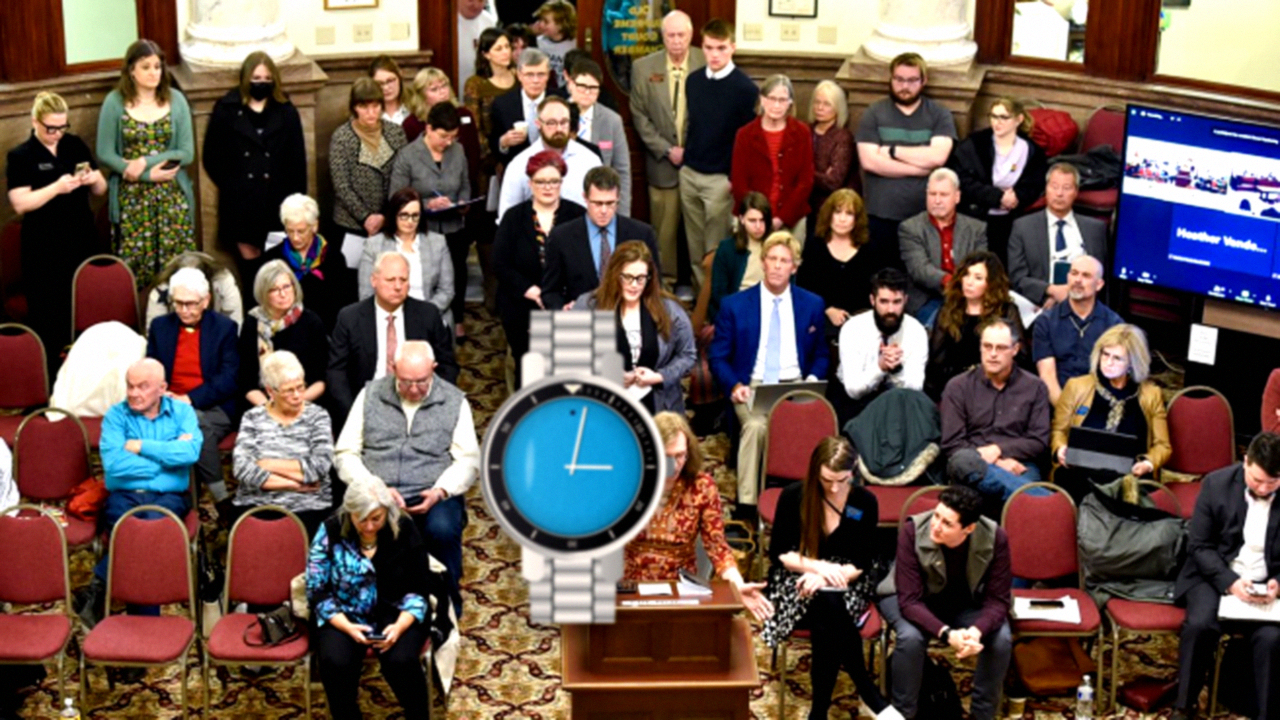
3:02
